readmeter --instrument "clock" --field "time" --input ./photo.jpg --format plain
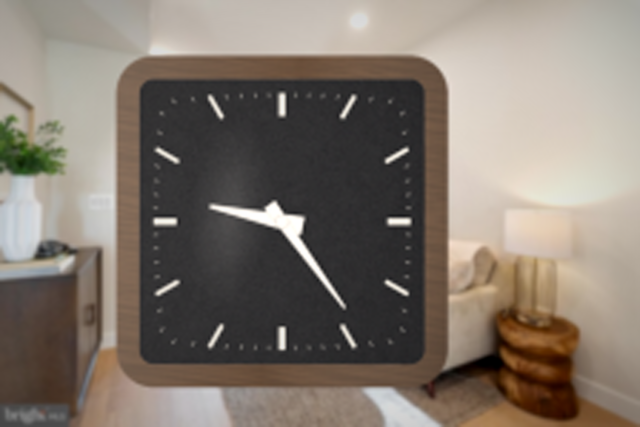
9:24
